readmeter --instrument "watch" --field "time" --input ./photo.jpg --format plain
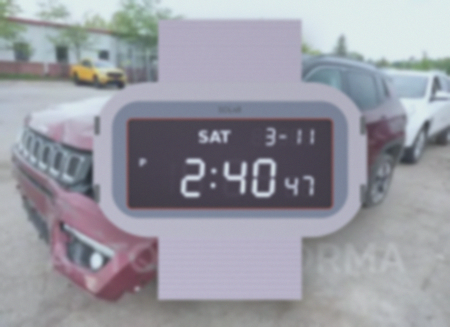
2:40:47
